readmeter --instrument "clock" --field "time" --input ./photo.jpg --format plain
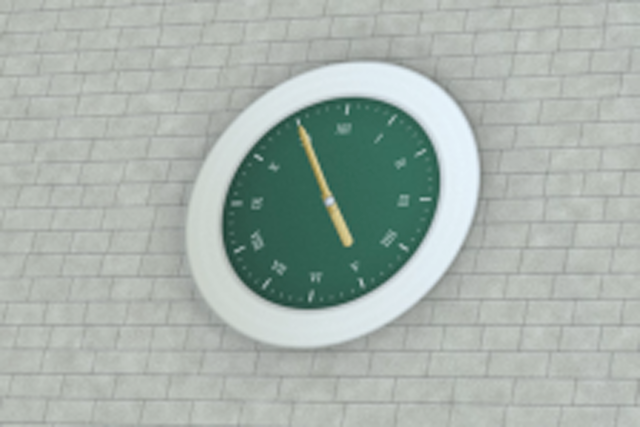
4:55
